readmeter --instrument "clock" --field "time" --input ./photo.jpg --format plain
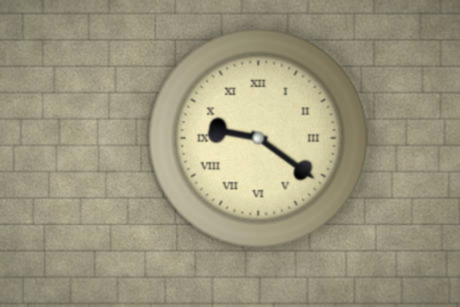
9:21
